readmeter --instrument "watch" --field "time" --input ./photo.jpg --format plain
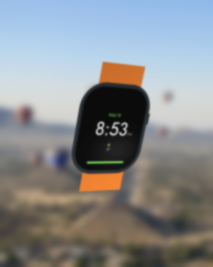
8:53
